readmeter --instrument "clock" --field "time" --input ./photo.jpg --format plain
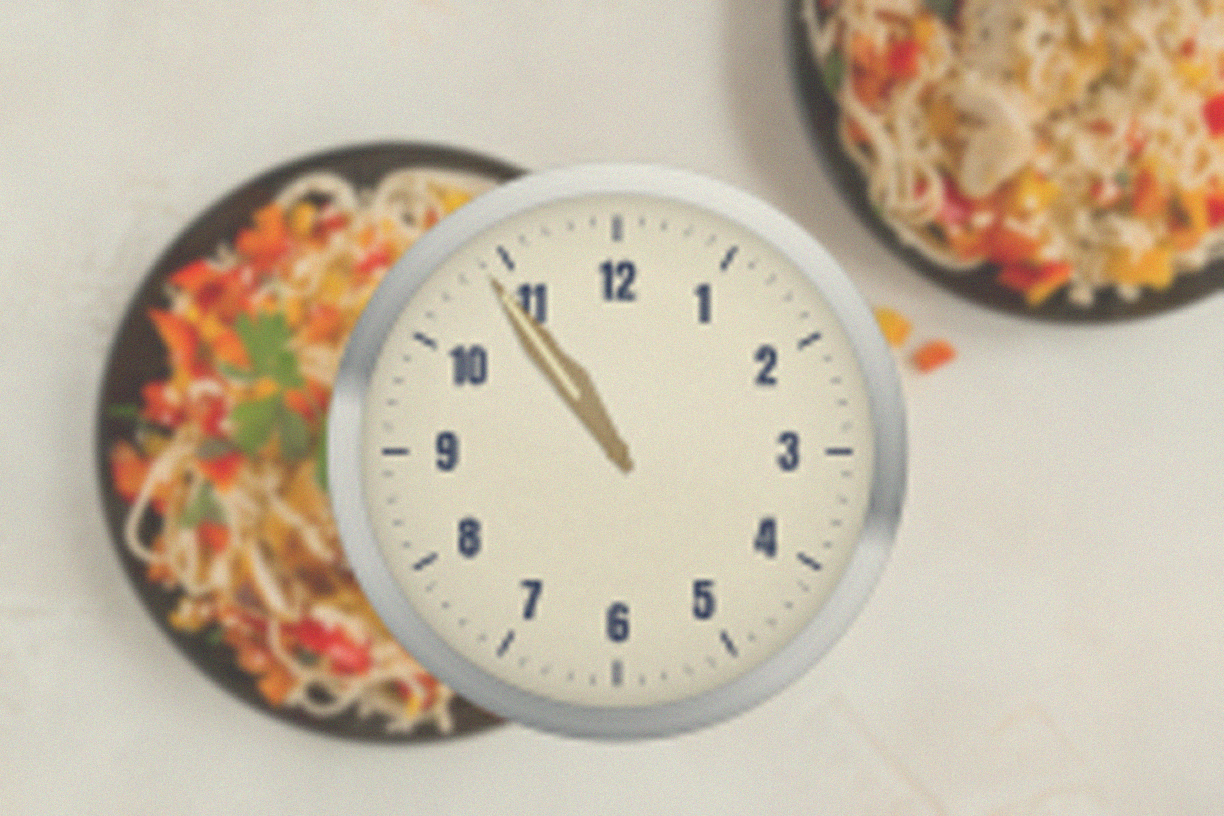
10:54
